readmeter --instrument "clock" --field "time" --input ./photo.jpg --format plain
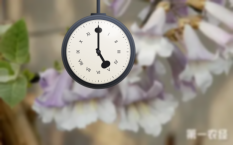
5:00
